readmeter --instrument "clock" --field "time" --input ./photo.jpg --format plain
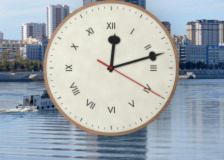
12:12:20
